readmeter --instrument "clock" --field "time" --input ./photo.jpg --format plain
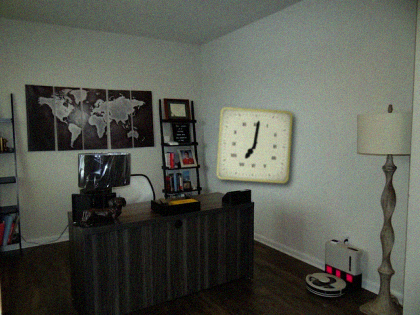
7:01
